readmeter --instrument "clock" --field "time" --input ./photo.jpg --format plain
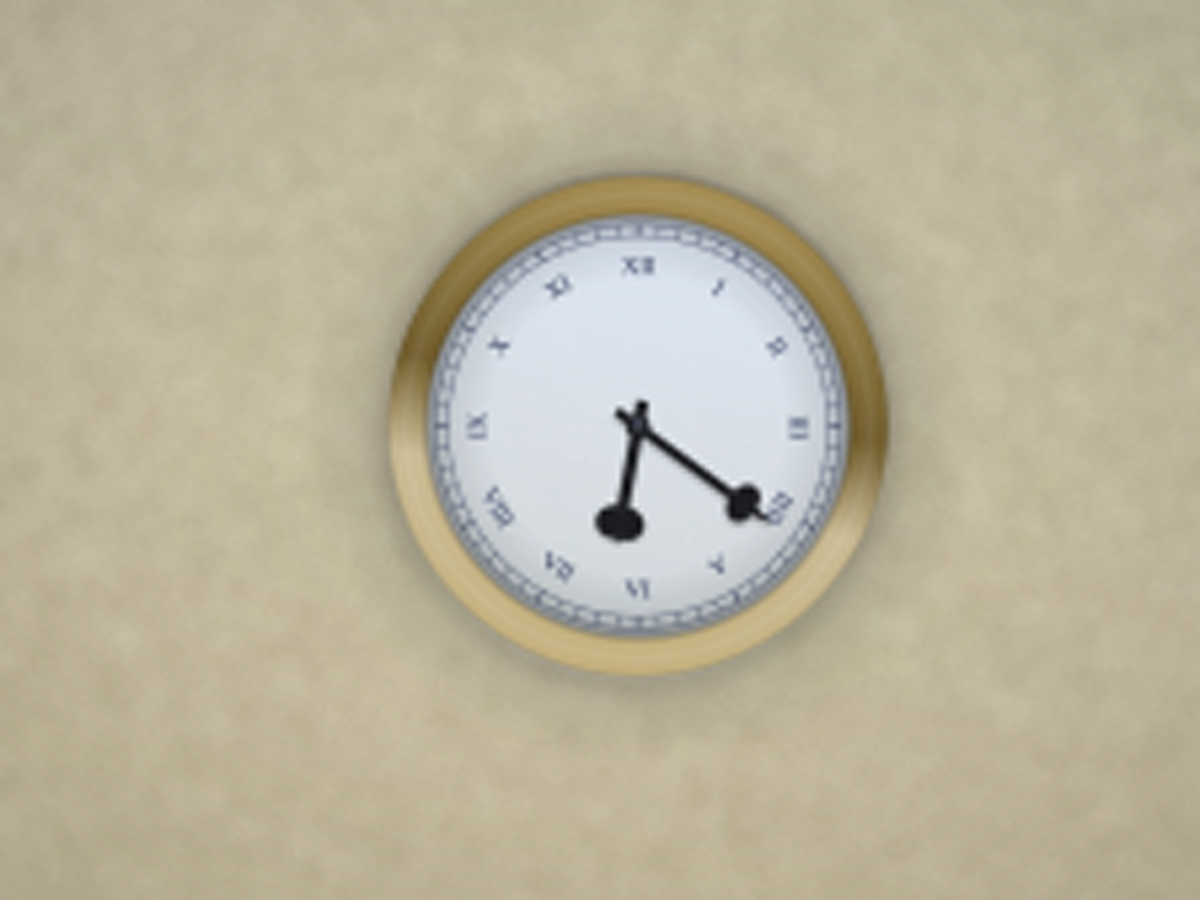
6:21
